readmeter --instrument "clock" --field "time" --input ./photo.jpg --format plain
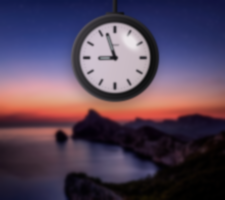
8:57
